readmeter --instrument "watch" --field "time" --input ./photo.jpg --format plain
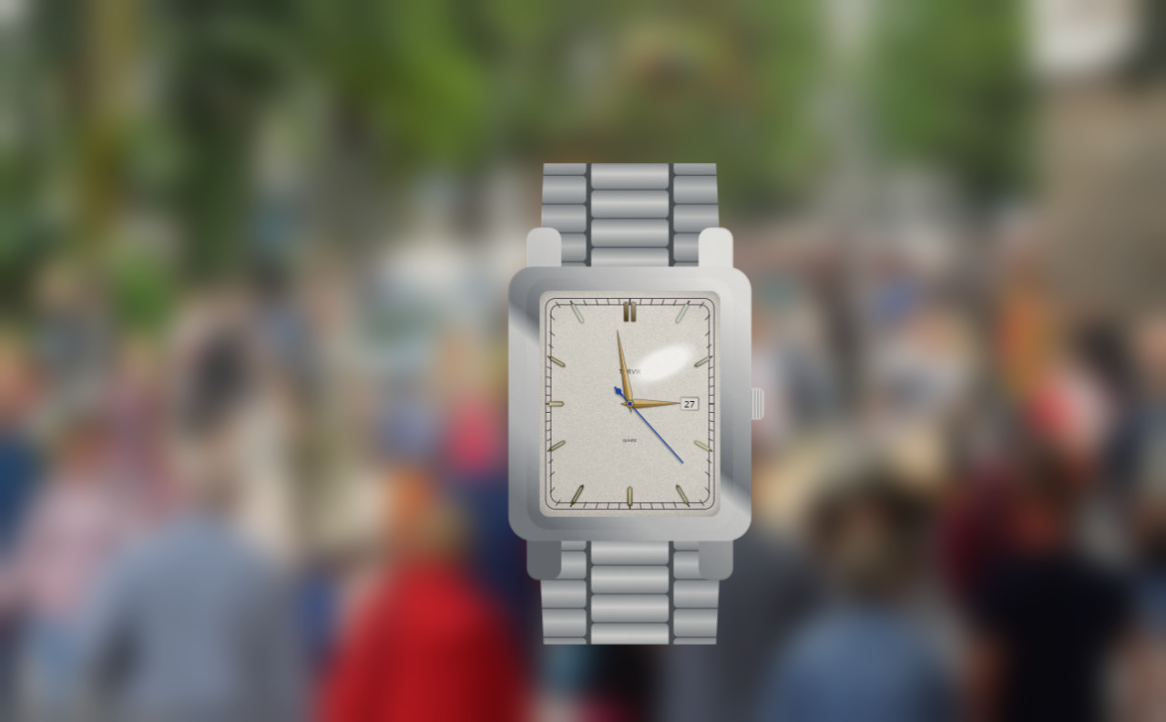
2:58:23
